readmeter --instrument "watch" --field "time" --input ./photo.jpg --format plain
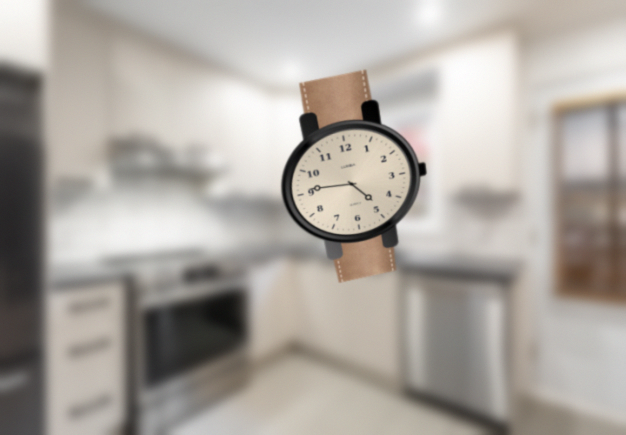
4:46
